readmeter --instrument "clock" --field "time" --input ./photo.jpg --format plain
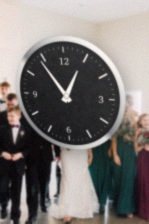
12:54
